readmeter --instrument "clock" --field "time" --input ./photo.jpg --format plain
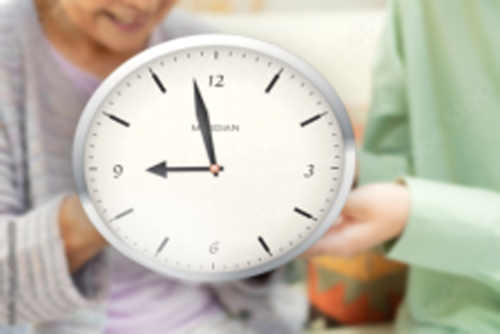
8:58
